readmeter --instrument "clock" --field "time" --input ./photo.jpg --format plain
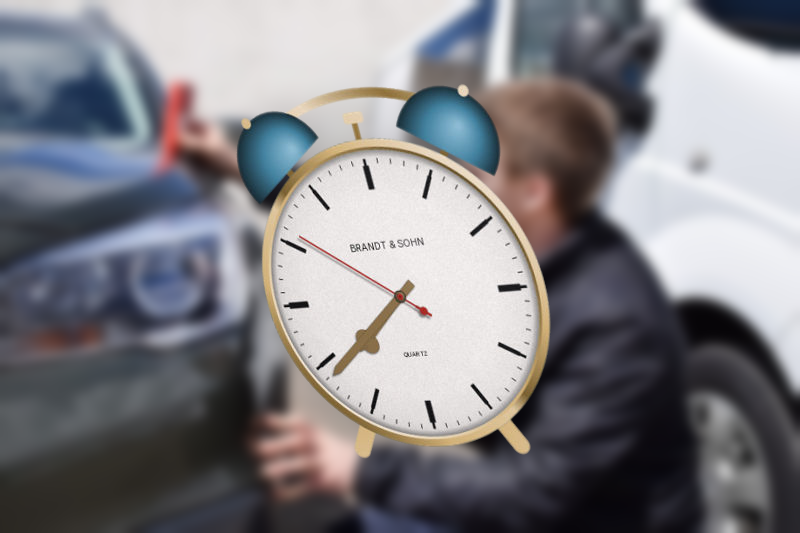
7:38:51
